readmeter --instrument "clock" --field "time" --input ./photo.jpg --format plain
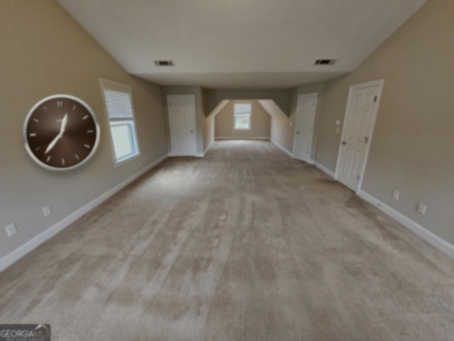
12:37
